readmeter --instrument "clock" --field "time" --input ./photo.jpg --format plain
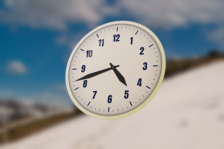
4:42
